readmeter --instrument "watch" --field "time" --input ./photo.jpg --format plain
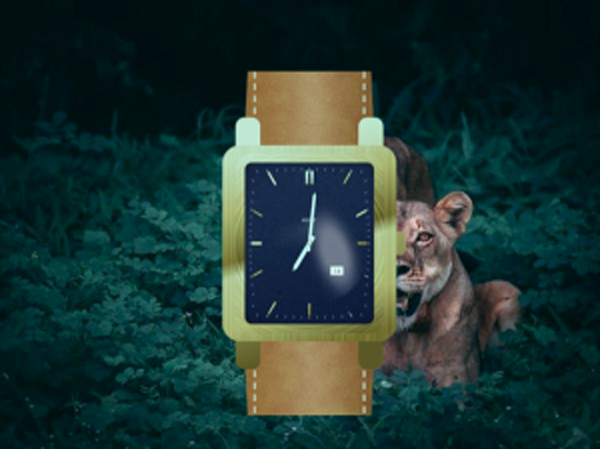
7:01
